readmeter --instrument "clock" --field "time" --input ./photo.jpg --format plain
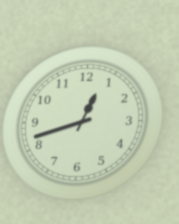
12:42
